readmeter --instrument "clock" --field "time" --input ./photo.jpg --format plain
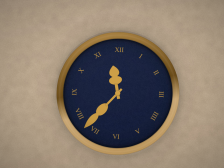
11:37
